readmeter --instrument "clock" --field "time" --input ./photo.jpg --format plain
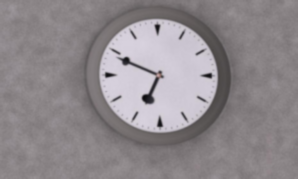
6:49
